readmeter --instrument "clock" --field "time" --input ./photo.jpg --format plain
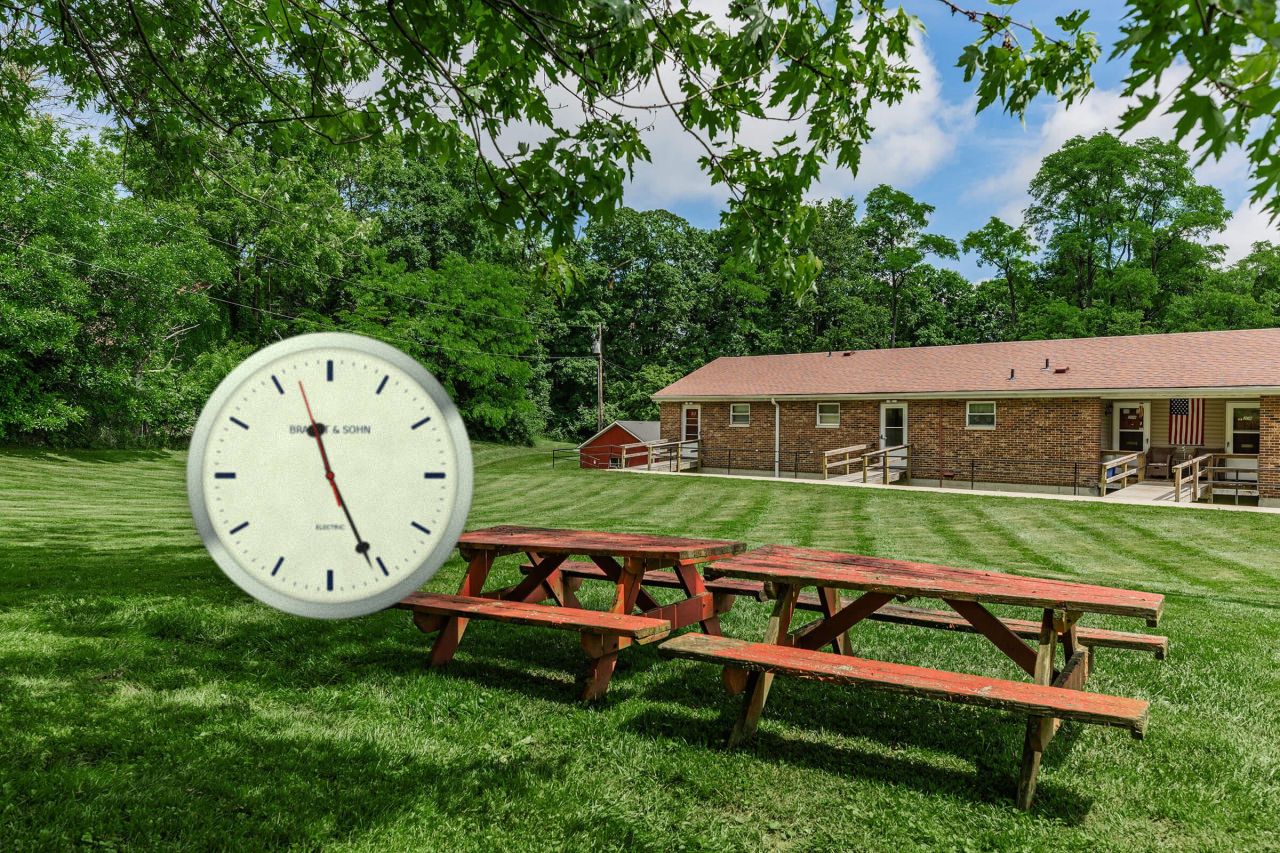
11:25:57
